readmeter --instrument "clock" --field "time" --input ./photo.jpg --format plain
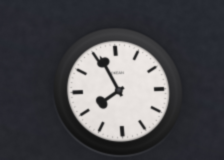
7:56
